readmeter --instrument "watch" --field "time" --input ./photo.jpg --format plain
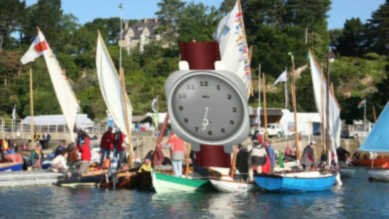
6:33
